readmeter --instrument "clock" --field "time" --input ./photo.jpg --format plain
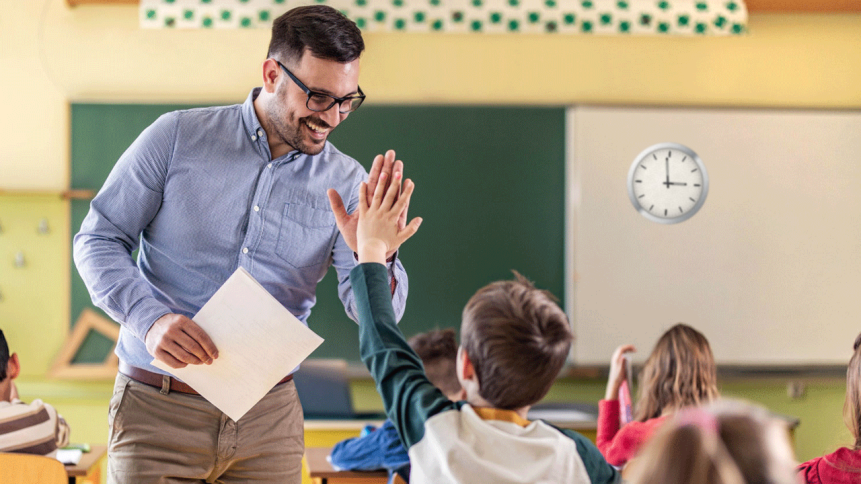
2:59
